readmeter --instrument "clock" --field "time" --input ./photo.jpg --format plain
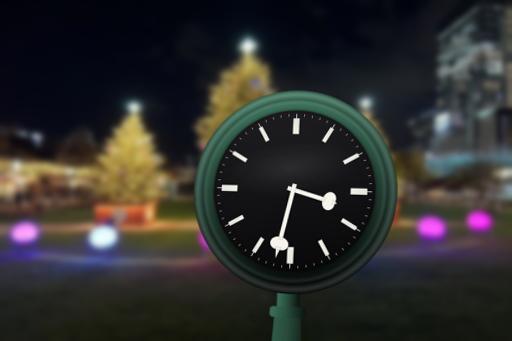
3:32
